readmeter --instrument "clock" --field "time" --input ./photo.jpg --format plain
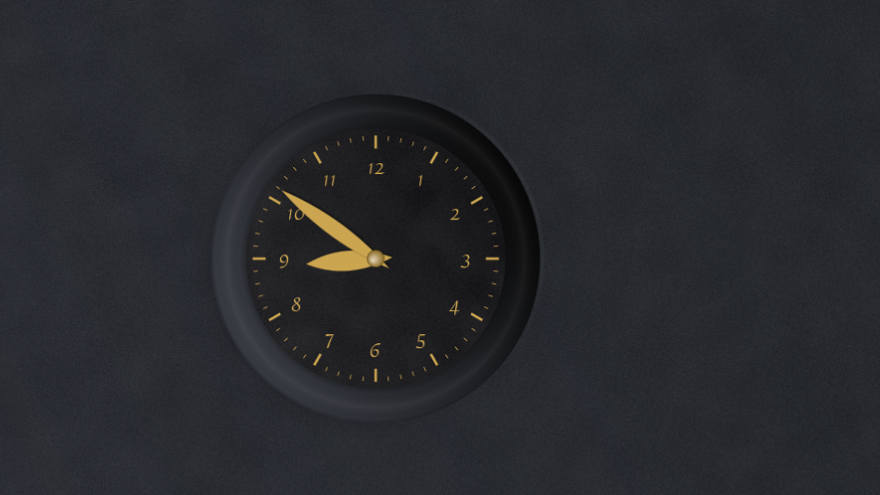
8:51
